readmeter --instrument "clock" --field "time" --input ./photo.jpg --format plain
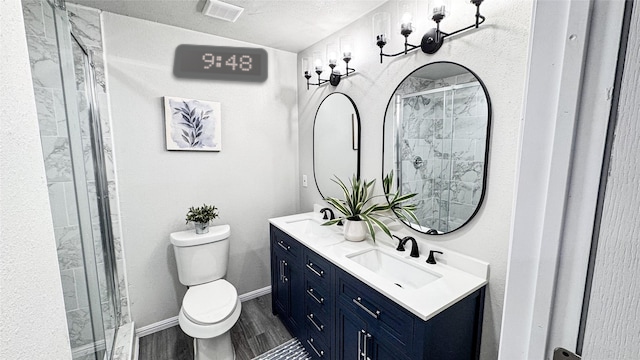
9:48
